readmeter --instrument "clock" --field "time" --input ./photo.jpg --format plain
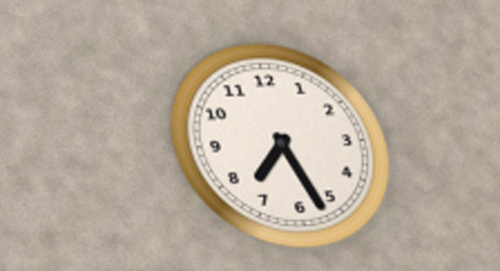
7:27
